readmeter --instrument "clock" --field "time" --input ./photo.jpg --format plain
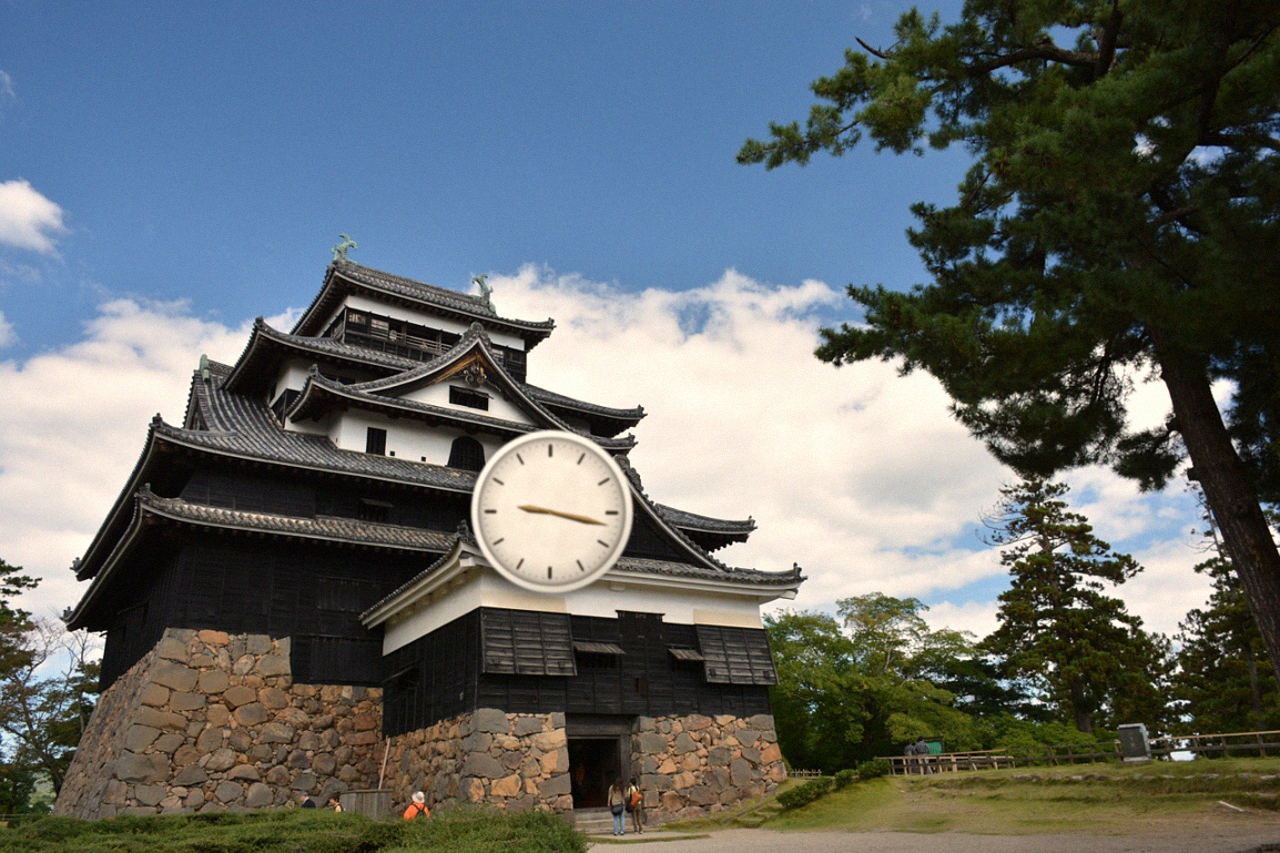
9:17
